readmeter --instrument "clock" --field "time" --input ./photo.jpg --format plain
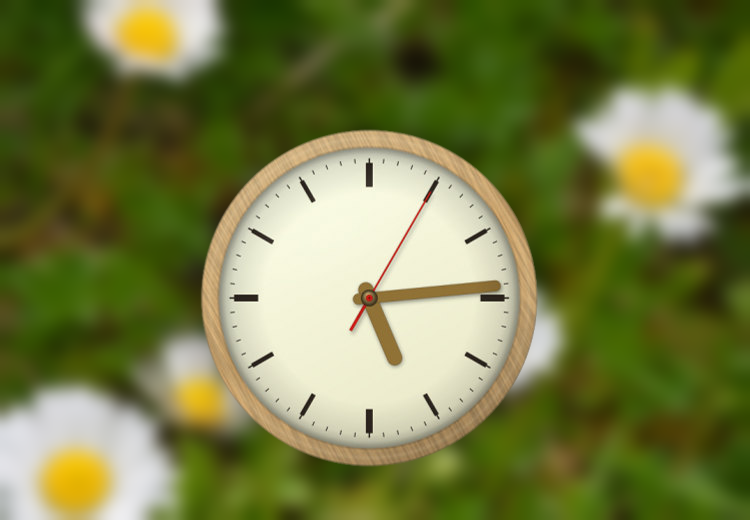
5:14:05
